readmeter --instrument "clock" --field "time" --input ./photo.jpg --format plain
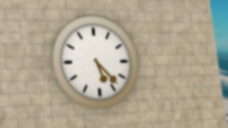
5:23
